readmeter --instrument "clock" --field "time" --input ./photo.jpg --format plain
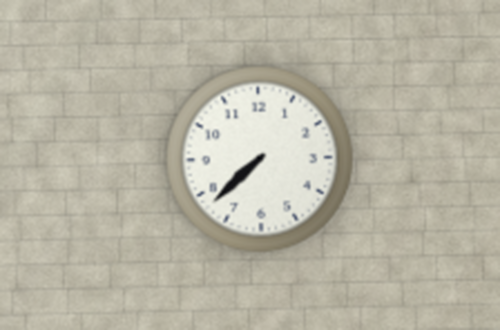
7:38
